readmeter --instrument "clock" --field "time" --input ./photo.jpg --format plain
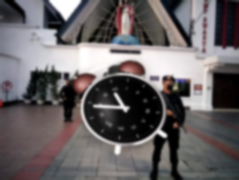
11:49
